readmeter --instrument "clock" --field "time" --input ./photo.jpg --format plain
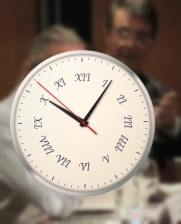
10:05:52
